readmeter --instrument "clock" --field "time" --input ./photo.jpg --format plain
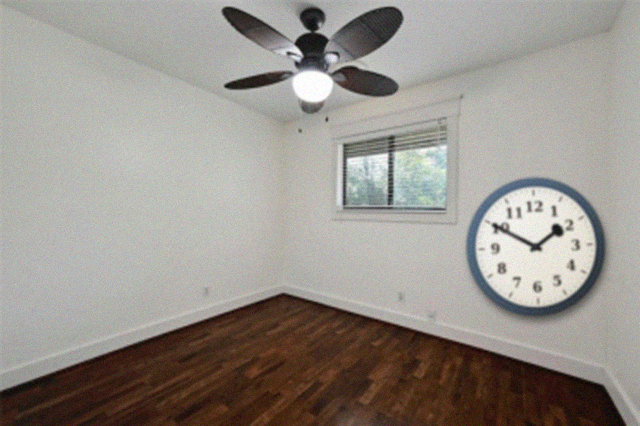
1:50
